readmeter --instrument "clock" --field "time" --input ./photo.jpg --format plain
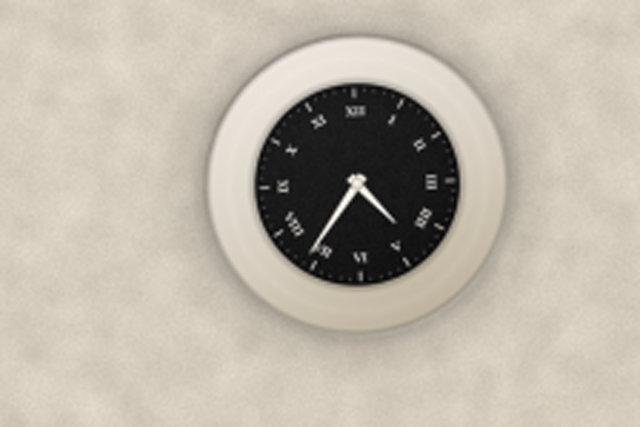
4:36
